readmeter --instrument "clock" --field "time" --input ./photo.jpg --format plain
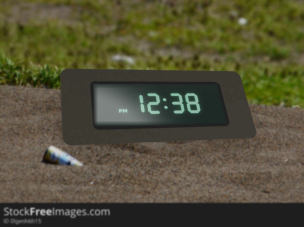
12:38
